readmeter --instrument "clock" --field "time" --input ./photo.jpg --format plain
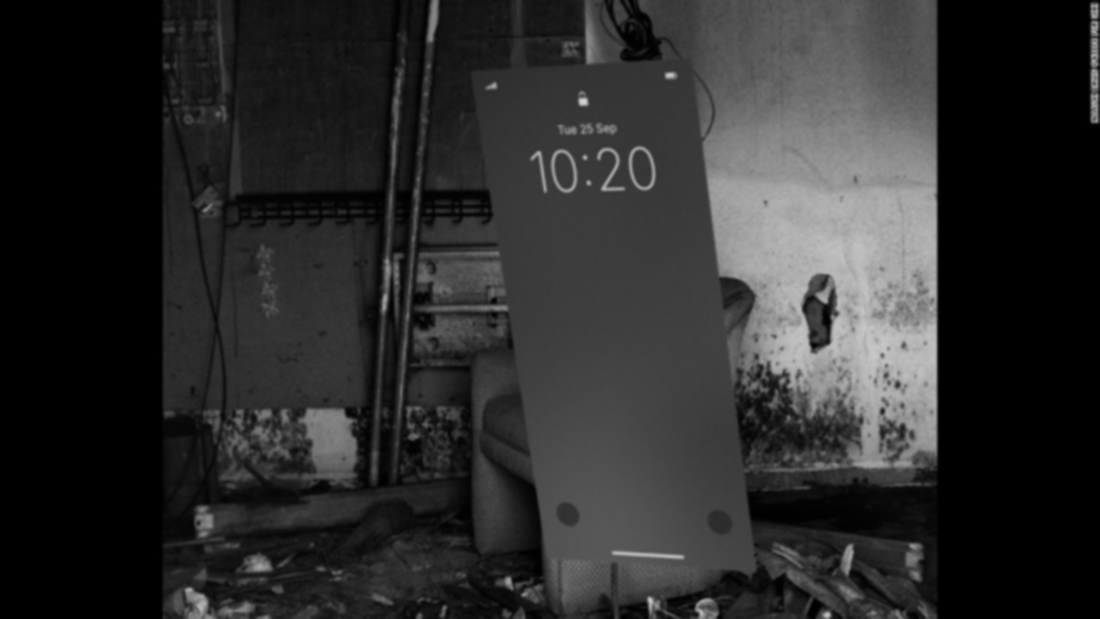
10:20
